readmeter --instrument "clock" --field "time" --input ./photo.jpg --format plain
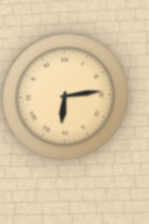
6:14
